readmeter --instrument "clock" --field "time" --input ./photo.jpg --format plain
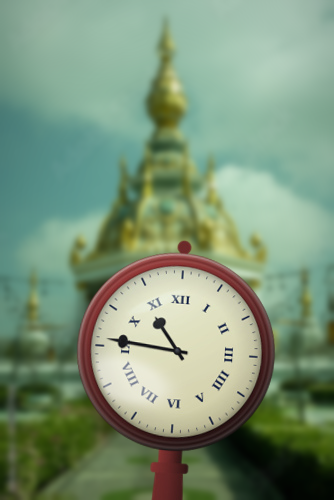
10:46
